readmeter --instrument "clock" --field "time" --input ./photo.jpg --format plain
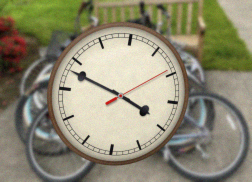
3:48:09
